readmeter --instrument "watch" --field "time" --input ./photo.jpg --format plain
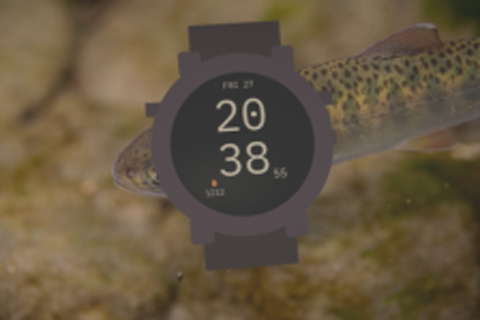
20:38
